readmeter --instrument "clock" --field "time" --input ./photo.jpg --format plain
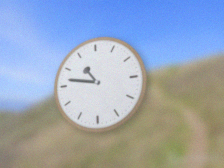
10:47
